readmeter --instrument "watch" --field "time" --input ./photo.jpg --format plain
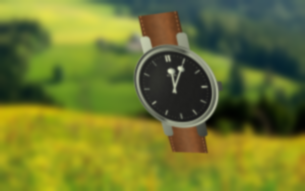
12:05
